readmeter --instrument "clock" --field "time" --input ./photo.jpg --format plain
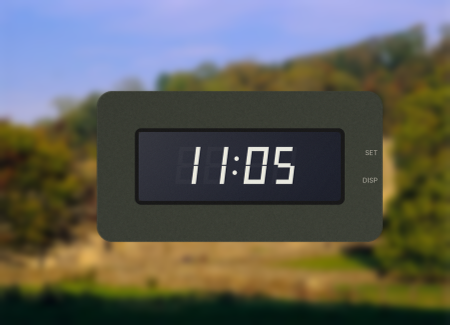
11:05
